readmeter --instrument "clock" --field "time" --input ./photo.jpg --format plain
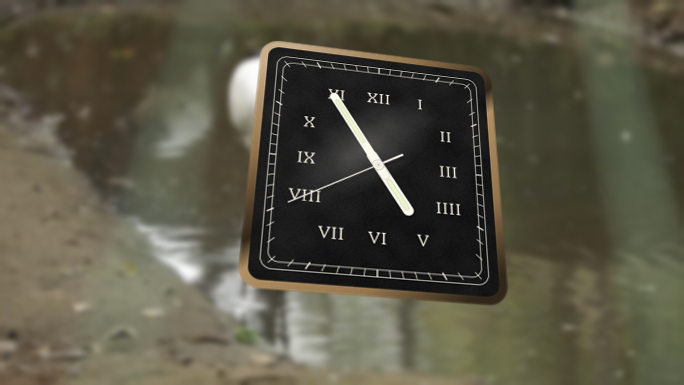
4:54:40
